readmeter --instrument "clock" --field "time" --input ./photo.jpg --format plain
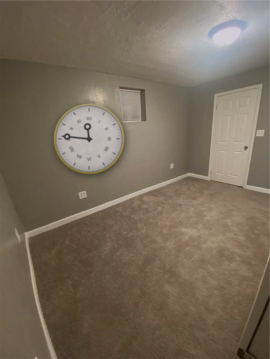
11:46
